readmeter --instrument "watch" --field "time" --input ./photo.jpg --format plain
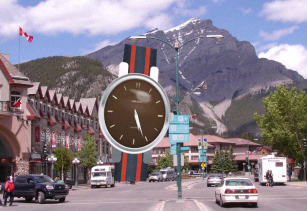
5:26
